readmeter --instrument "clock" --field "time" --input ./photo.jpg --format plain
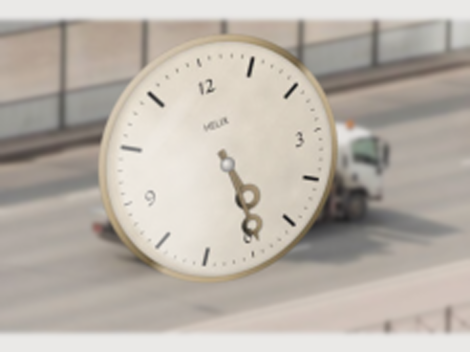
5:29
